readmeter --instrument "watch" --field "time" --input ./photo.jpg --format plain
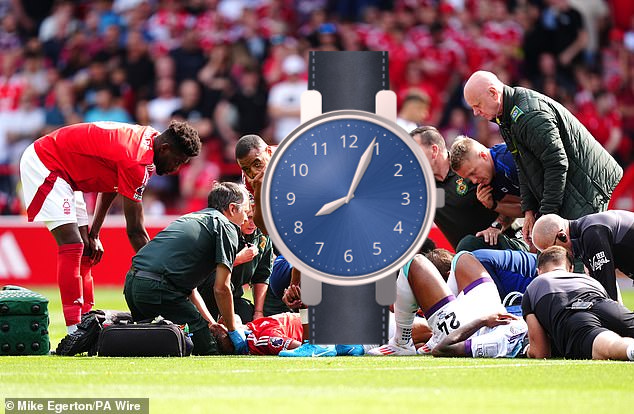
8:04
